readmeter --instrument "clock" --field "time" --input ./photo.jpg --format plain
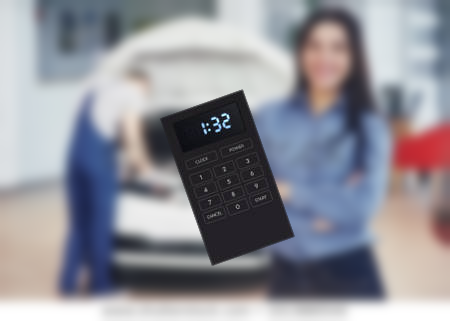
1:32
